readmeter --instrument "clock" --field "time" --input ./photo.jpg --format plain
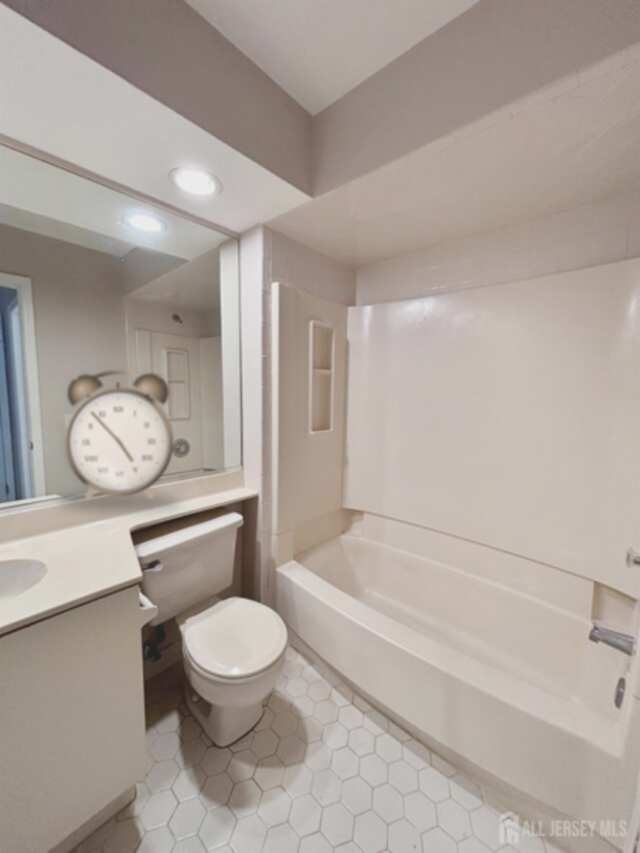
4:53
